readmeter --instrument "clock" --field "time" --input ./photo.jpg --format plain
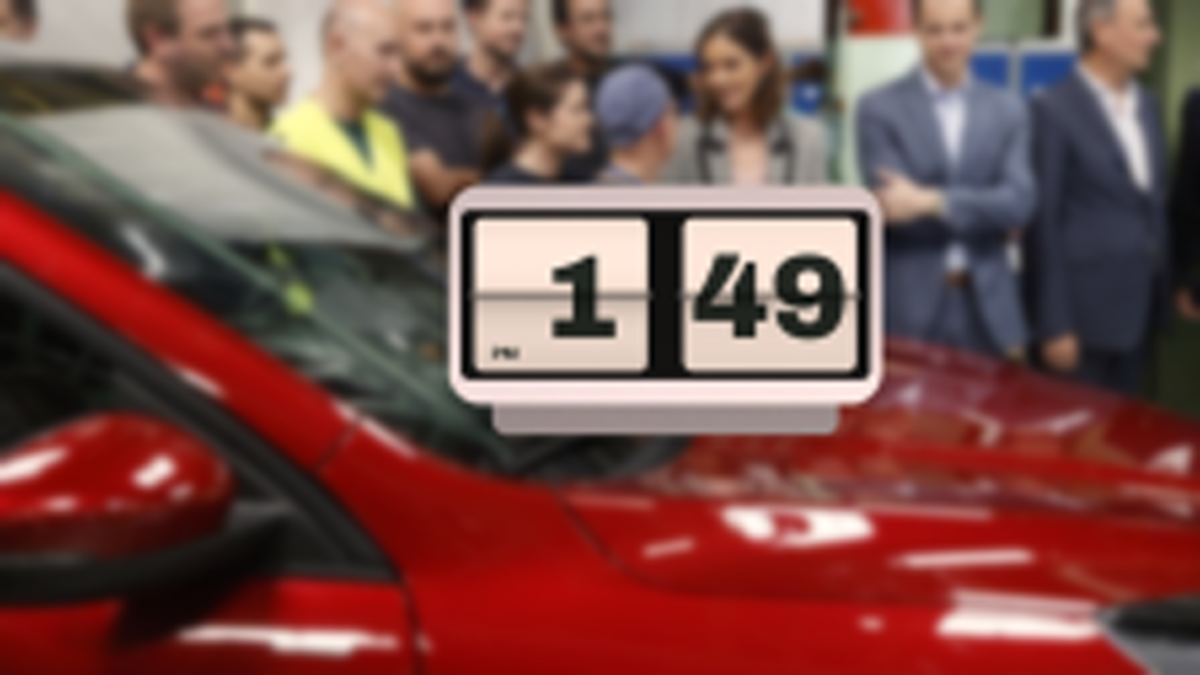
1:49
